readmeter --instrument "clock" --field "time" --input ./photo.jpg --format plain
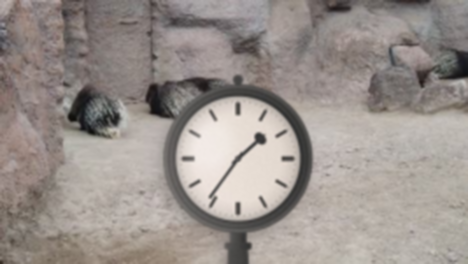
1:36
